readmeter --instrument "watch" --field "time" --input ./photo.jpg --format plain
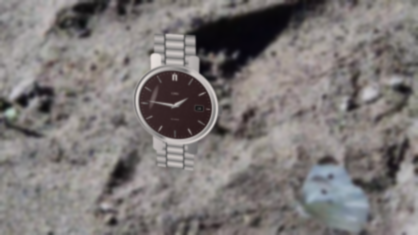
1:46
